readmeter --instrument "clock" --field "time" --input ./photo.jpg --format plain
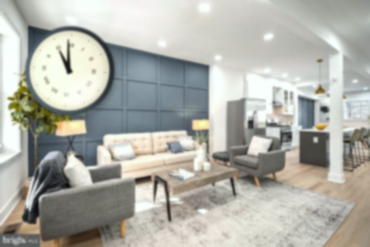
10:59
